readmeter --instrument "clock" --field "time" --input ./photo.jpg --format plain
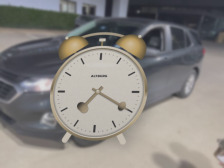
7:20
